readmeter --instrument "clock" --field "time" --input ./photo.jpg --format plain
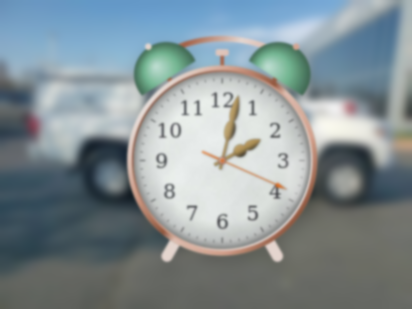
2:02:19
